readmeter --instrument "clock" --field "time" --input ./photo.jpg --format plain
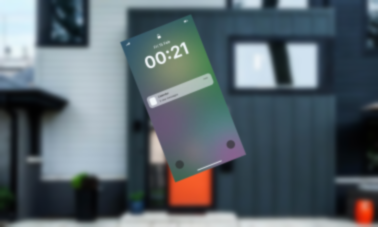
0:21
